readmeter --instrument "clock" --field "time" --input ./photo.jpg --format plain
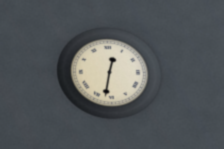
12:32
